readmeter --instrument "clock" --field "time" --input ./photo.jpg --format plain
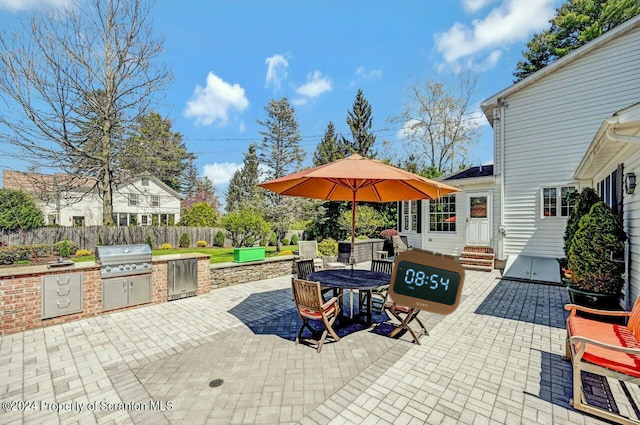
8:54
